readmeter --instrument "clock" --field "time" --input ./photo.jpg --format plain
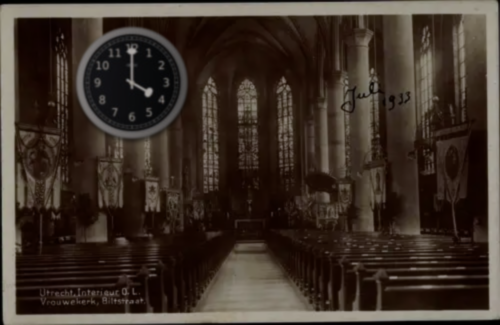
4:00
